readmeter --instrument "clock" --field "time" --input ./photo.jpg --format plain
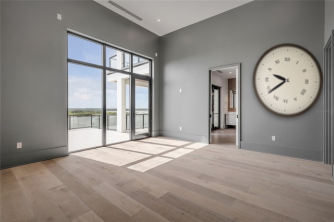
9:39
